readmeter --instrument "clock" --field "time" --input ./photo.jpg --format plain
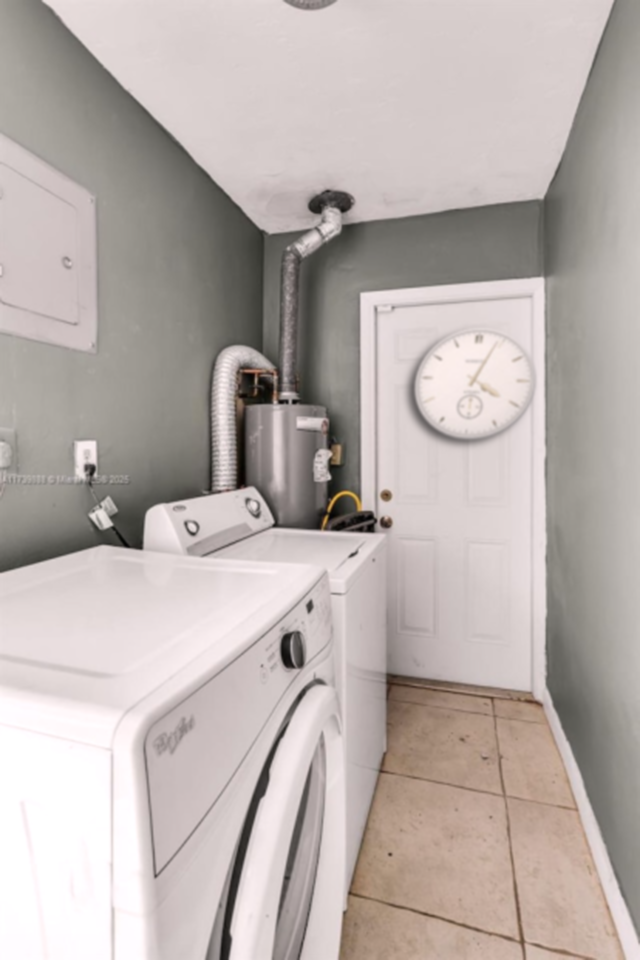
4:04
